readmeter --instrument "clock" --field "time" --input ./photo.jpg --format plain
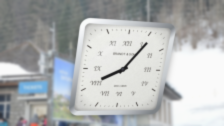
8:06
